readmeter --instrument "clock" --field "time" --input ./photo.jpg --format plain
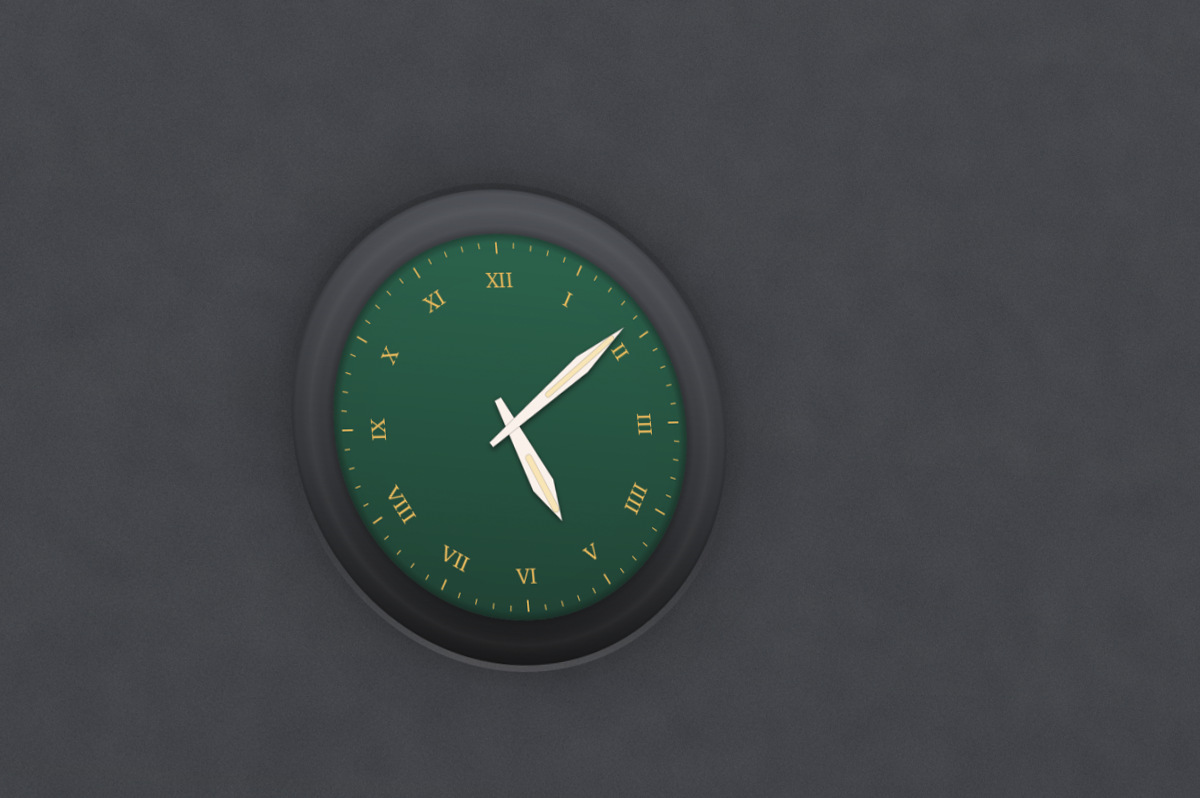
5:09
